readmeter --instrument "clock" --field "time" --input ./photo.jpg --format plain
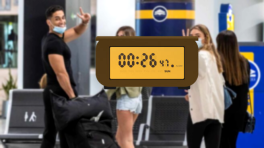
0:26:47
